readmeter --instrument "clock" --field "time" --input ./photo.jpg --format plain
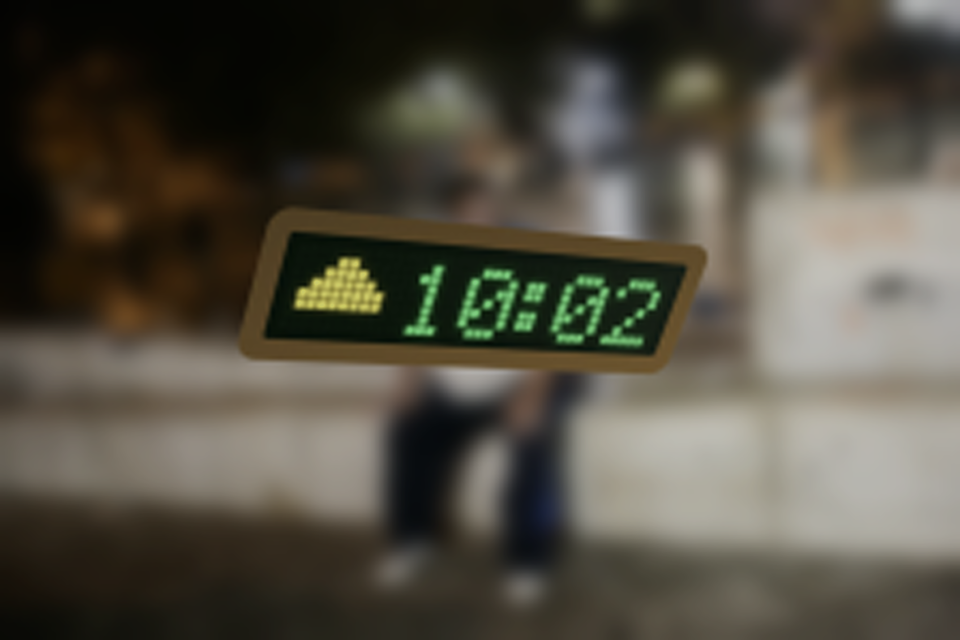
10:02
